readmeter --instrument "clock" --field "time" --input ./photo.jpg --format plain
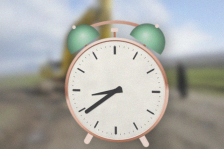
8:39
